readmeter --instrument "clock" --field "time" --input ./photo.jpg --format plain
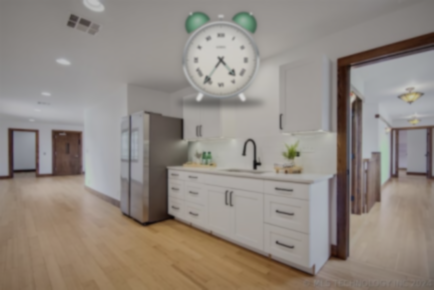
4:36
